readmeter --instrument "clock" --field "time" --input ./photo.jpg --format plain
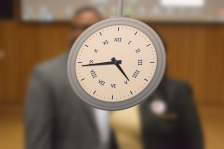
4:44
